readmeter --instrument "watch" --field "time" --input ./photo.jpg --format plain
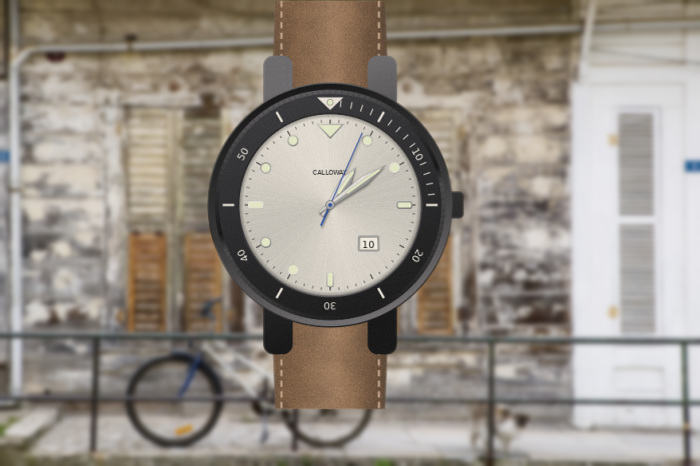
1:09:04
